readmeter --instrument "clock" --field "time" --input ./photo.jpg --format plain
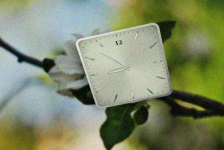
8:53
